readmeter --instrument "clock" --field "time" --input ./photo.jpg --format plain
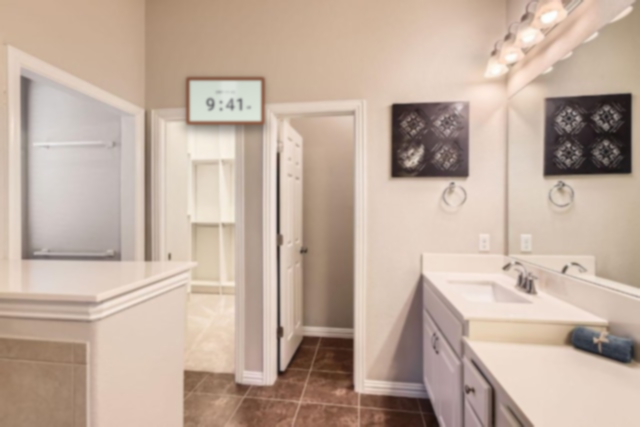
9:41
